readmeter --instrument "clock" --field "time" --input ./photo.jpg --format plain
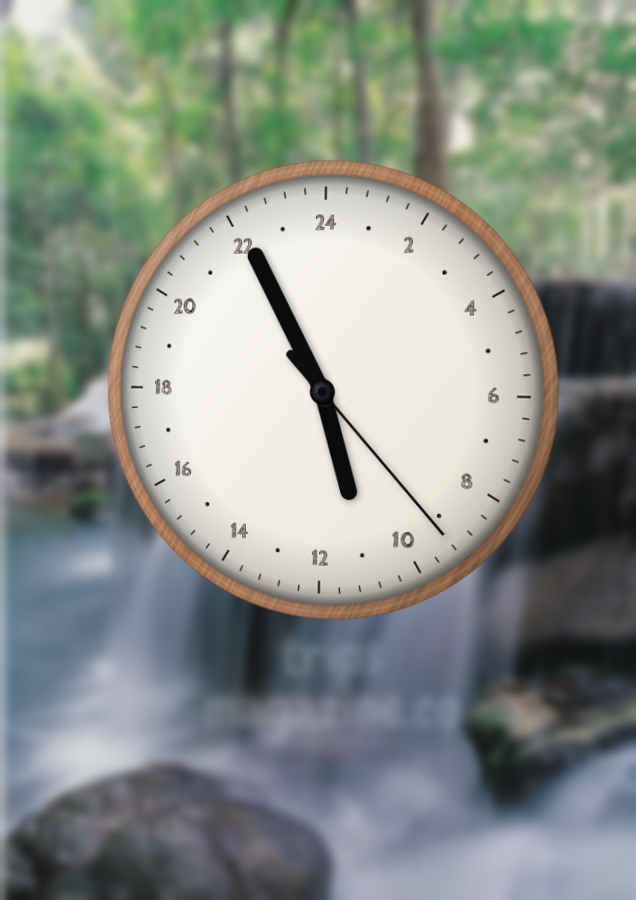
10:55:23
